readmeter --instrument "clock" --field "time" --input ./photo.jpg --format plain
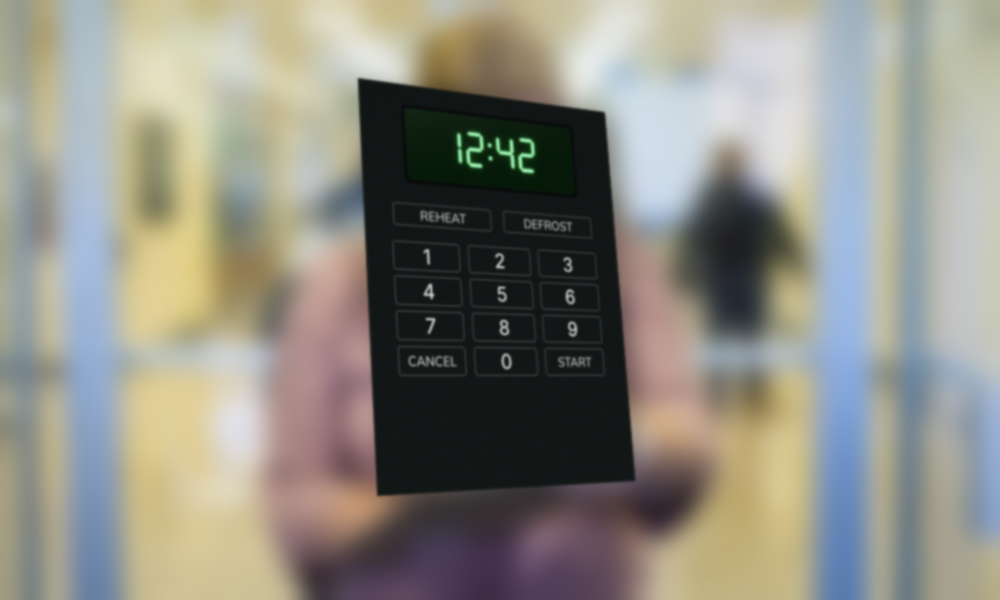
12:42
